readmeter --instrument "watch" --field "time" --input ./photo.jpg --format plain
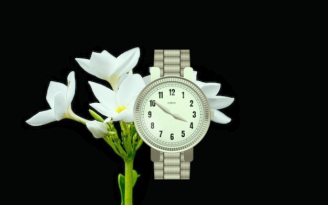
3:51
